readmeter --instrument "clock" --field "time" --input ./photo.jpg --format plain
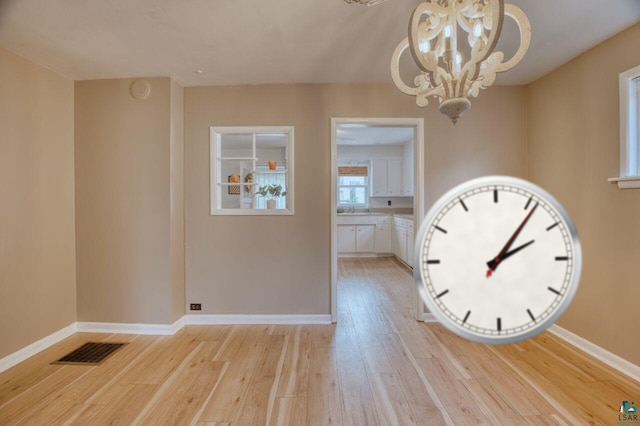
2:06:06
